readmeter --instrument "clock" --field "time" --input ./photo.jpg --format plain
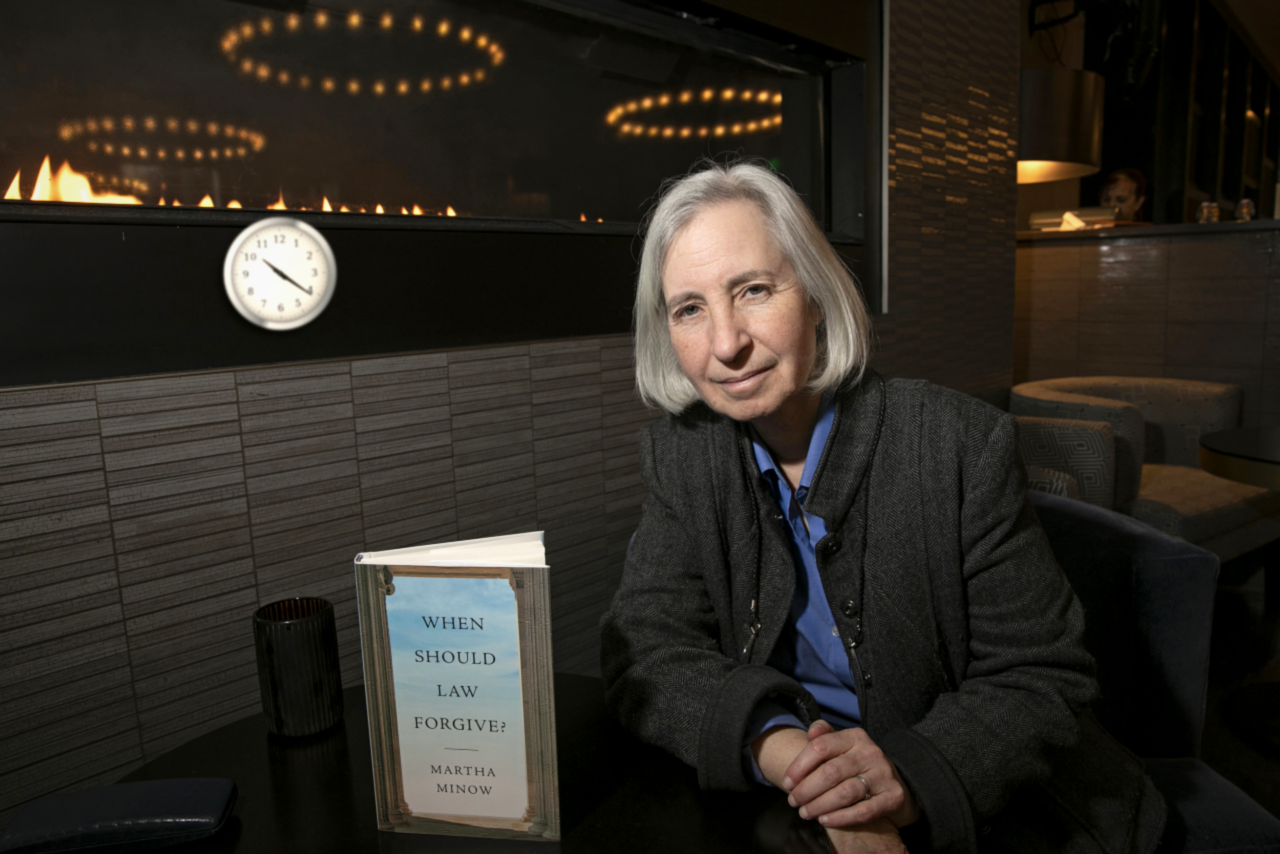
10:21
